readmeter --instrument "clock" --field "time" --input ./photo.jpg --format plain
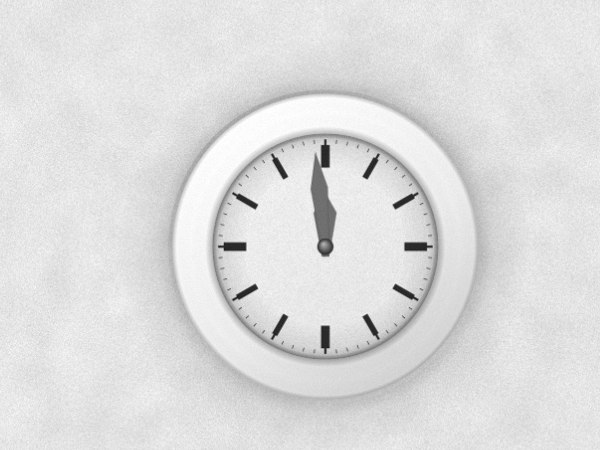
11:59
